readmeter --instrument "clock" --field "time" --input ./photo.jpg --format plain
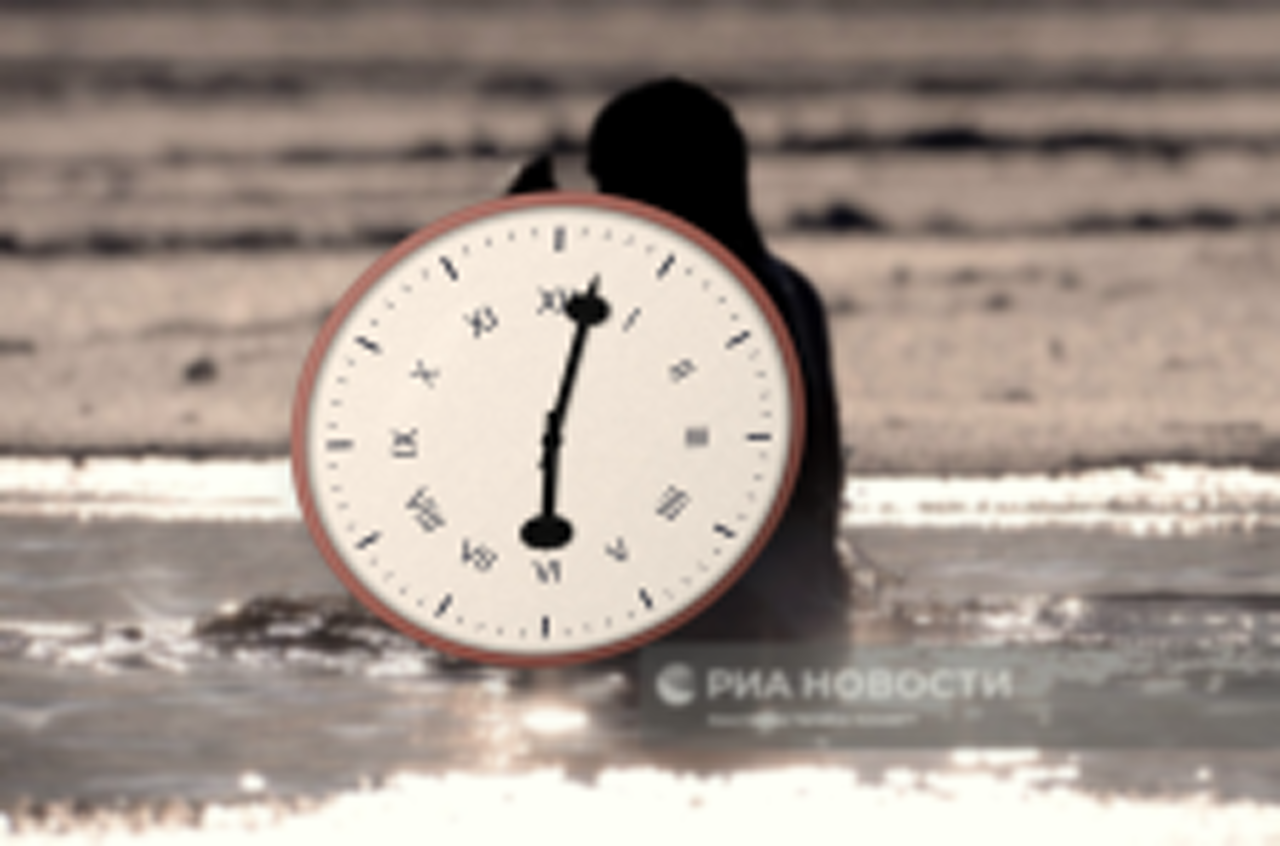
6:02
